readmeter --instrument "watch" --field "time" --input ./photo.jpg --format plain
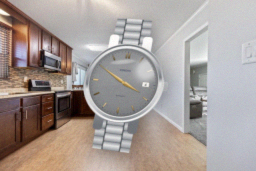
3:50
